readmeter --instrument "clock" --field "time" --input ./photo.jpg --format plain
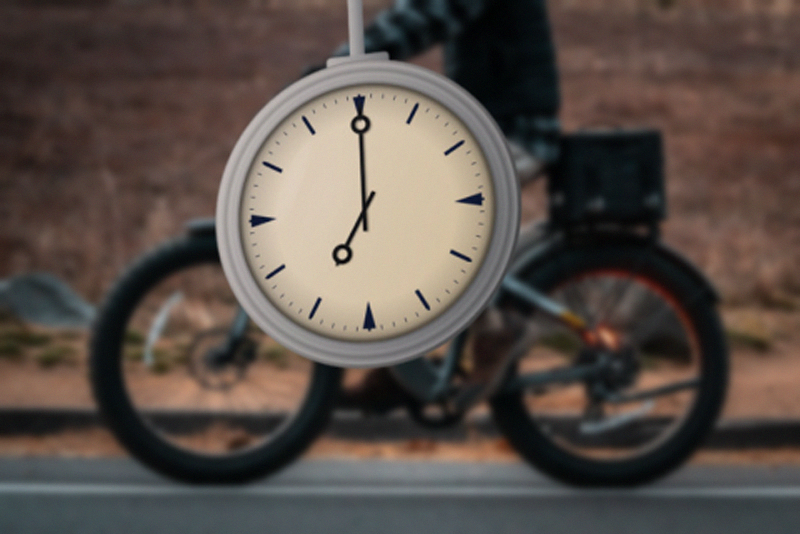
7:00
